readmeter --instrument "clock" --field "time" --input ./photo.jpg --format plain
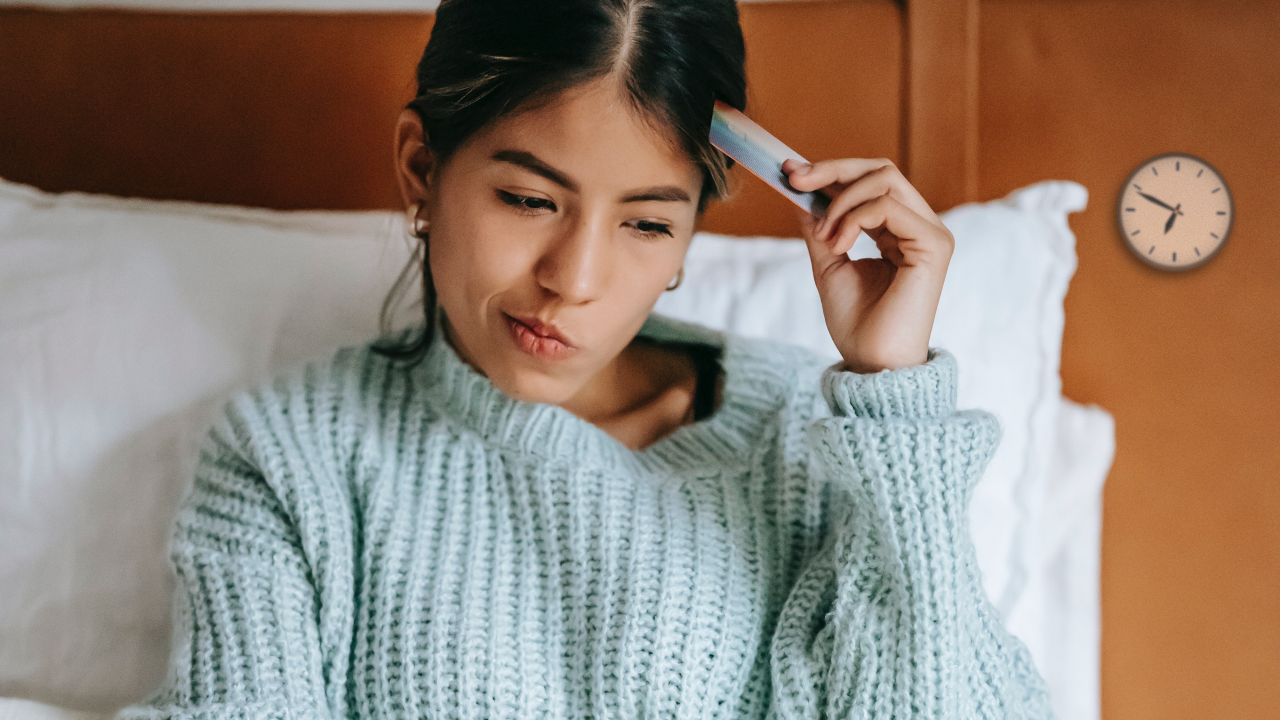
6:49
